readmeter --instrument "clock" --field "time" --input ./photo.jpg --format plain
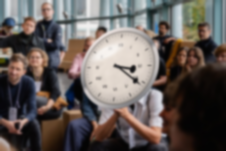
3:21
